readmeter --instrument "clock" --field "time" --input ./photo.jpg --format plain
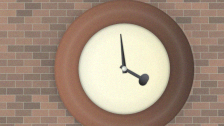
3:59
